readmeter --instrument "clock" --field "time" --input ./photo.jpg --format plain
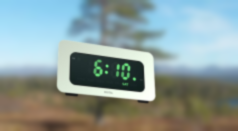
6:10
